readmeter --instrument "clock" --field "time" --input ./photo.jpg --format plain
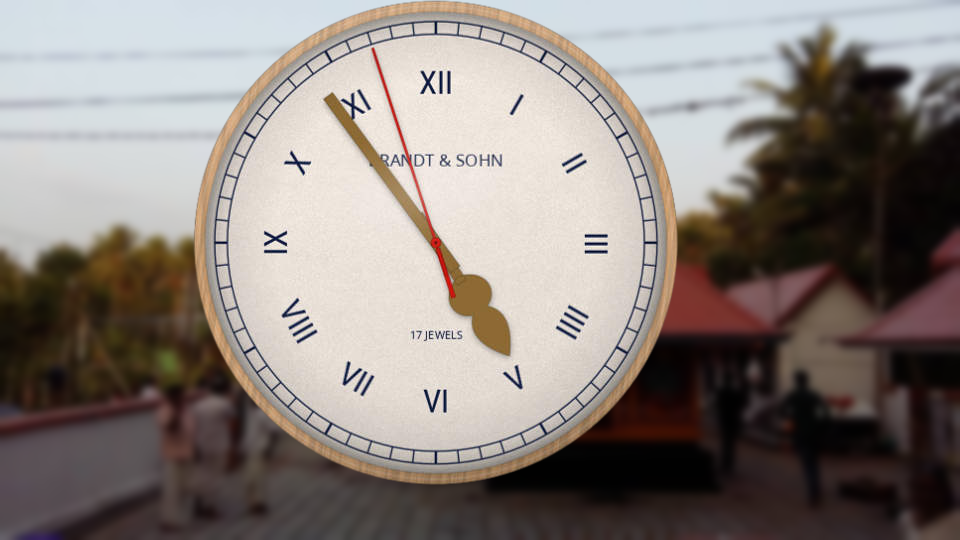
4:53:57
